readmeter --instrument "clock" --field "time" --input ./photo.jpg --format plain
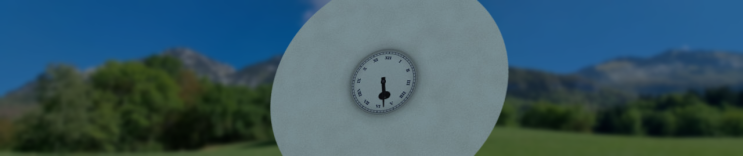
5:28
